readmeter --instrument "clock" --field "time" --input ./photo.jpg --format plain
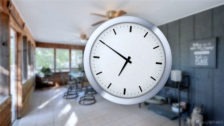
6:50
